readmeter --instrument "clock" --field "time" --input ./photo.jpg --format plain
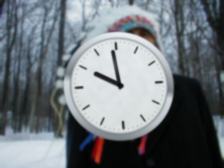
9:59
